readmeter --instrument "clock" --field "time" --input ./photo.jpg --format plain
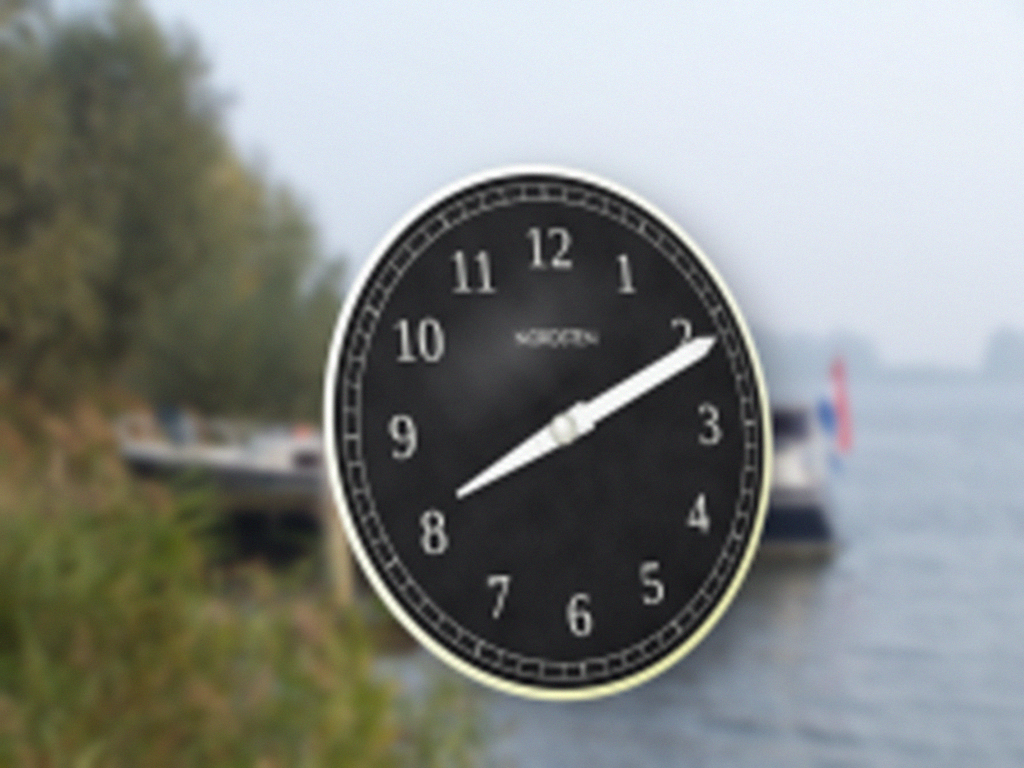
8:11
